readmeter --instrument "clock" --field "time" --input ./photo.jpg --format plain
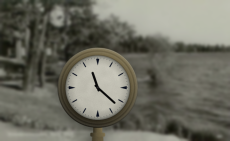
11:22
